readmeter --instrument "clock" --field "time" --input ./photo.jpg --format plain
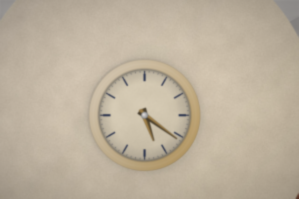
5:21
